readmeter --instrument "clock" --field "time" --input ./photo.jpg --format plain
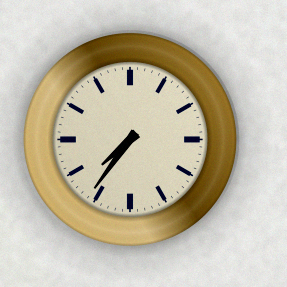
7:36
